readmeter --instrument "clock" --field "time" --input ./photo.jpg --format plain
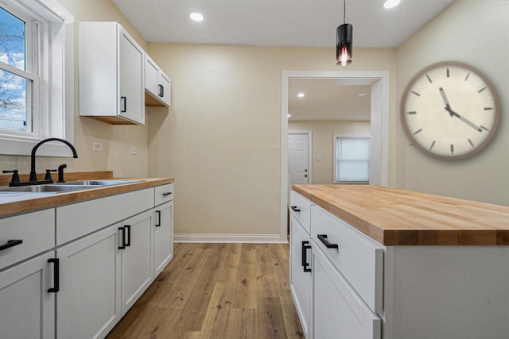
11:21
